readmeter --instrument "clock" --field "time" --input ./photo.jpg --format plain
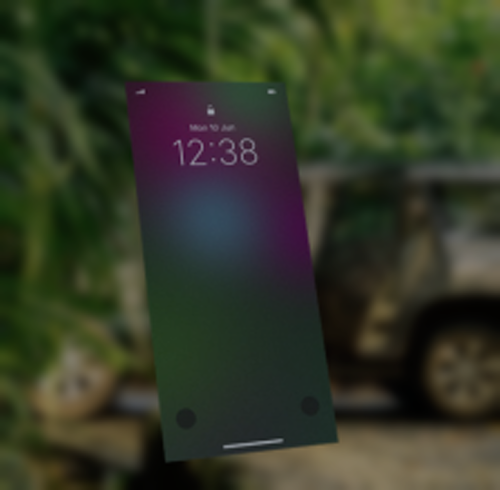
12:38
